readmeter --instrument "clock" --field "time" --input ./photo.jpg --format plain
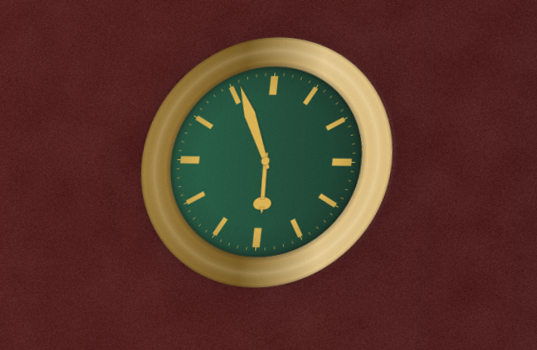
5:56
